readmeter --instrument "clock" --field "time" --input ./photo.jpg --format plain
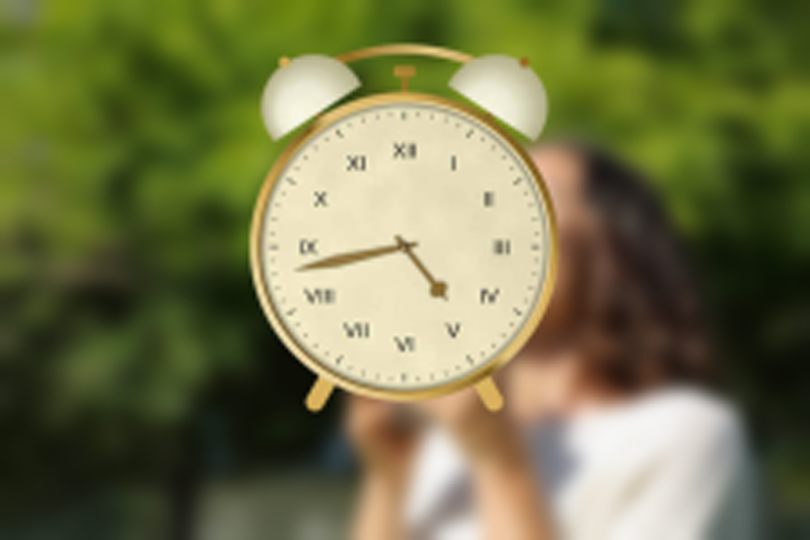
4:43
